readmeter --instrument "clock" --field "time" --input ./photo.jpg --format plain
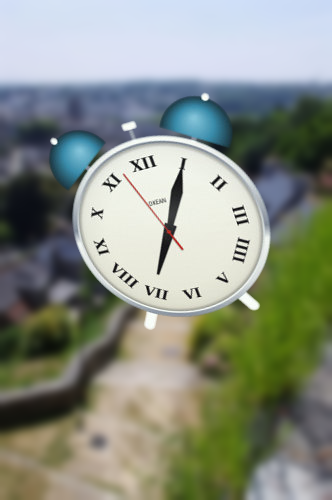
7:04:57
